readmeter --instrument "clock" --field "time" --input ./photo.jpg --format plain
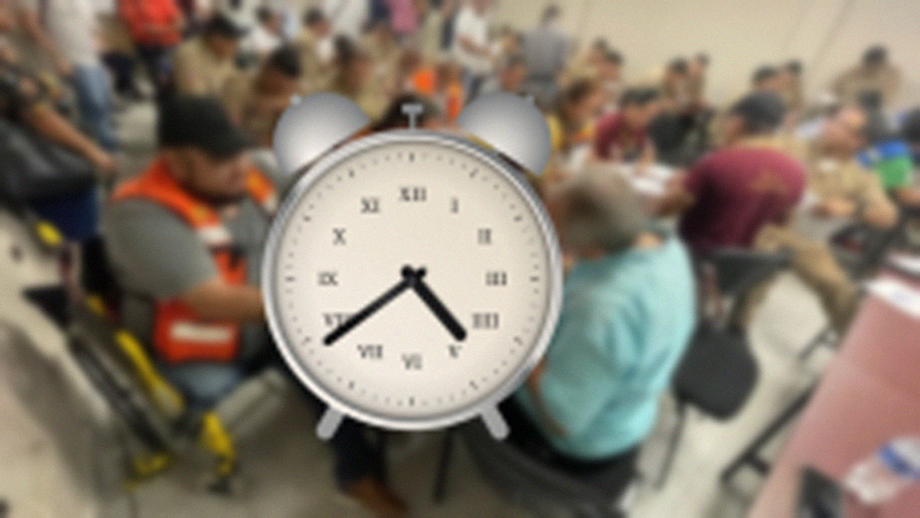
4:39
